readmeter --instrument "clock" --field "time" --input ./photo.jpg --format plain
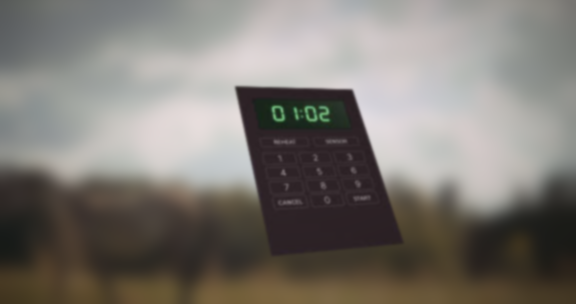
1:02
